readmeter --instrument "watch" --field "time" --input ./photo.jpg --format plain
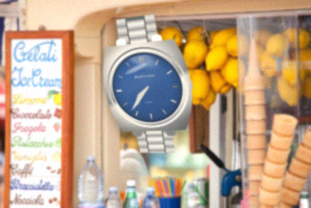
7:37
